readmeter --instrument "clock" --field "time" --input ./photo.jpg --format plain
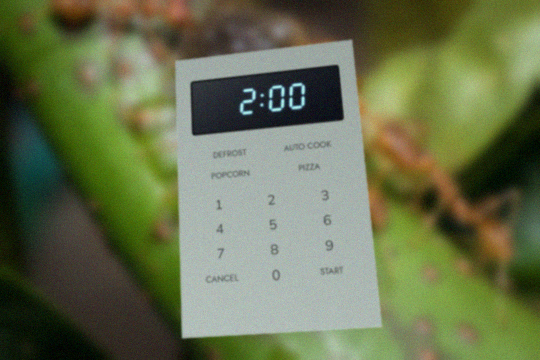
2:00
